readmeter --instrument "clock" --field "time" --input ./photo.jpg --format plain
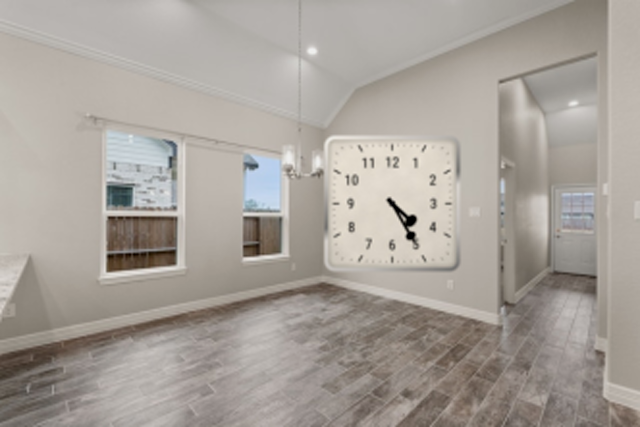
4:25
